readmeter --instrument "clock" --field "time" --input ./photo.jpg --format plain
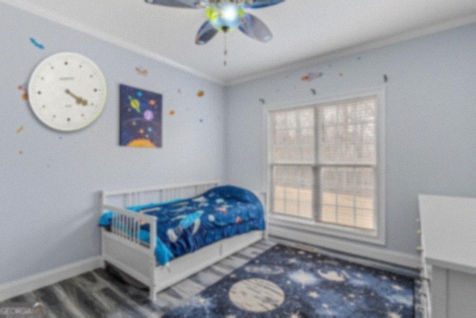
4:21
